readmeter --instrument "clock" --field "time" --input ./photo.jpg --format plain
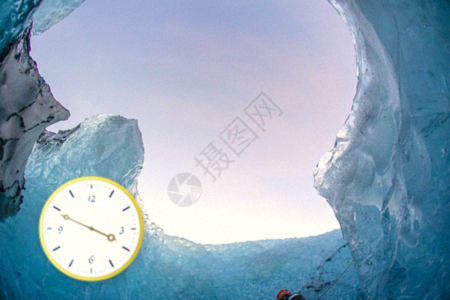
3:49
